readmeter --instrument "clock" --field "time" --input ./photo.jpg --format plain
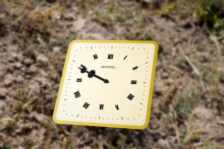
9:49
